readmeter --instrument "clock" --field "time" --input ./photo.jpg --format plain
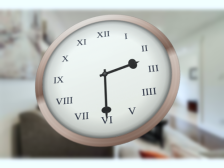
2:30
